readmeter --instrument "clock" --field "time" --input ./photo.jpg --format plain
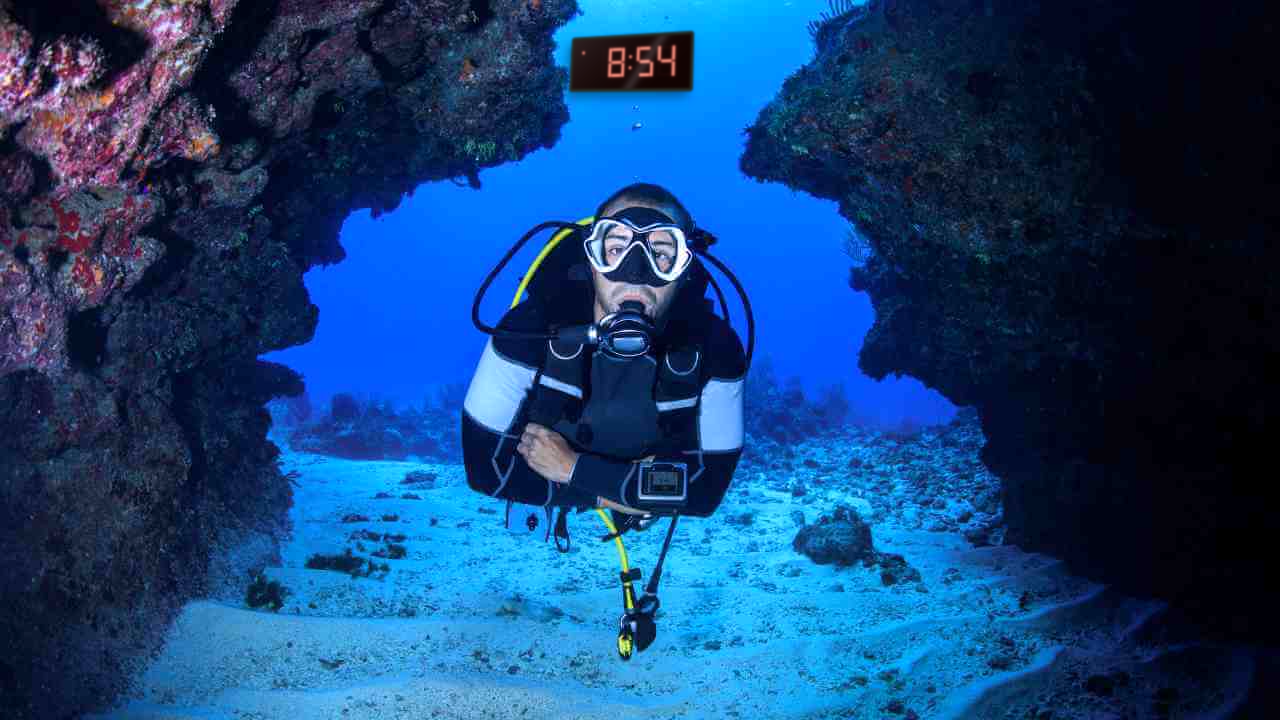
8:54
